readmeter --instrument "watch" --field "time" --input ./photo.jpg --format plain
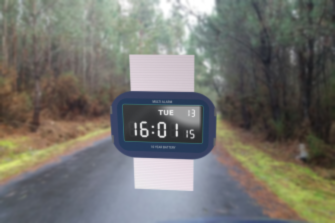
16:01:15
